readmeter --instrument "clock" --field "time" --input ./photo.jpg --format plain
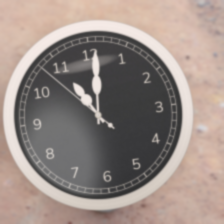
11:00:53
